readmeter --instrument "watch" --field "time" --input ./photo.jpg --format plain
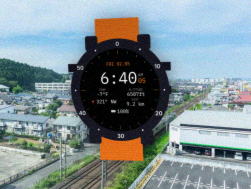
6:40
